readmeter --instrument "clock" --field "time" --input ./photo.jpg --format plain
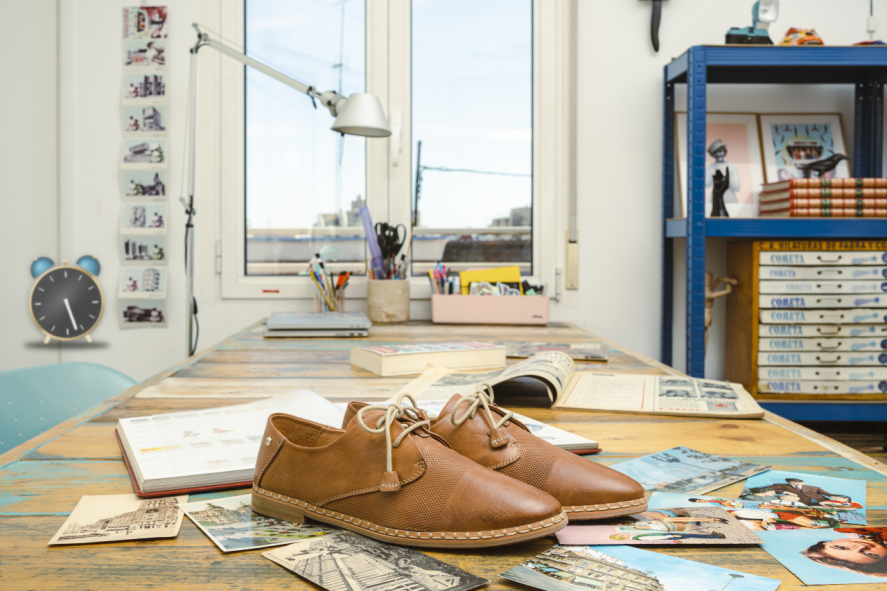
5:27
